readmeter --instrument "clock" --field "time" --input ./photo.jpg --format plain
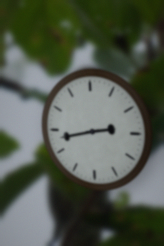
2:43
